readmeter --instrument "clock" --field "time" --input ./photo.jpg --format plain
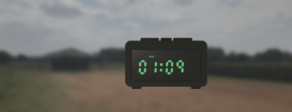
1:09
